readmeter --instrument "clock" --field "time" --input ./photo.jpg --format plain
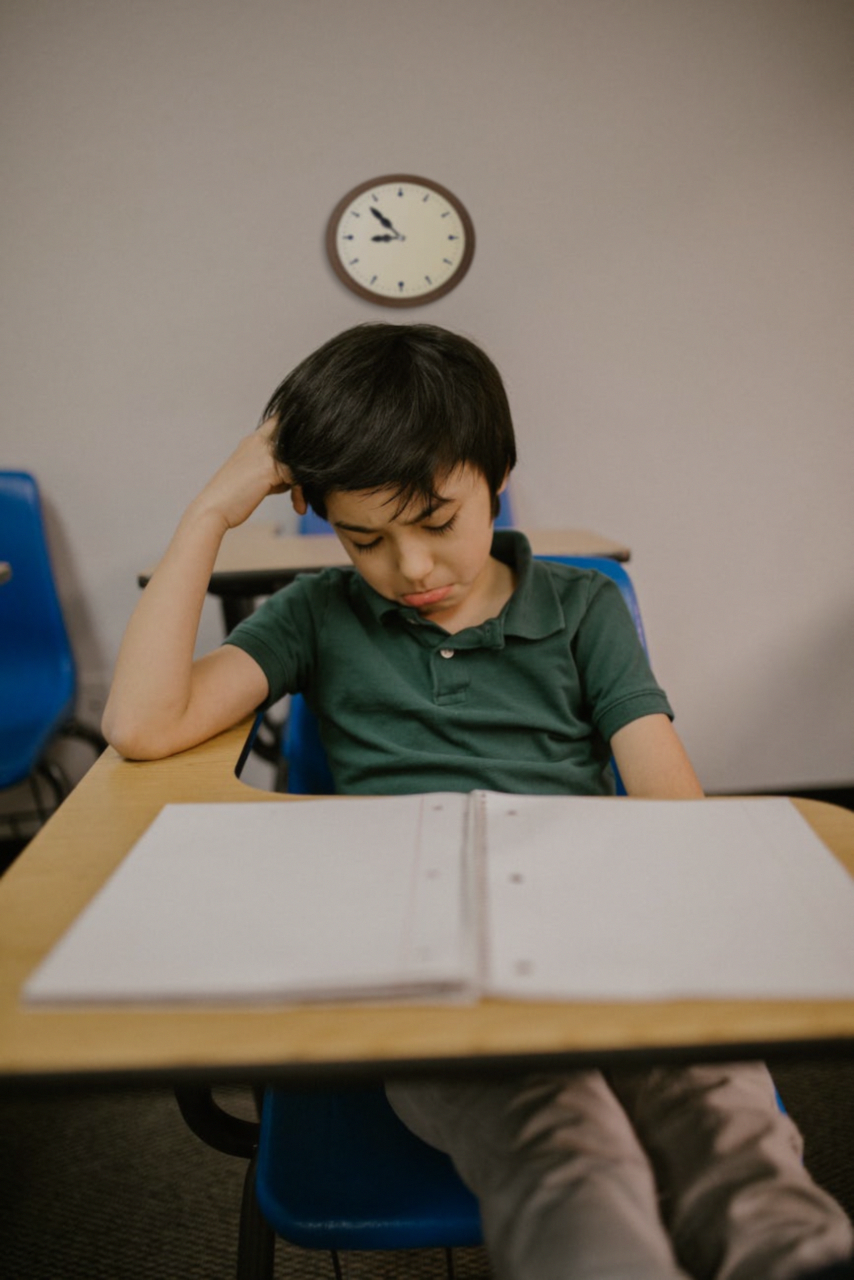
8:53
